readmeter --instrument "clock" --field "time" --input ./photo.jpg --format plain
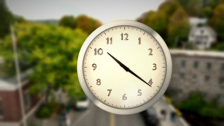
10:21
